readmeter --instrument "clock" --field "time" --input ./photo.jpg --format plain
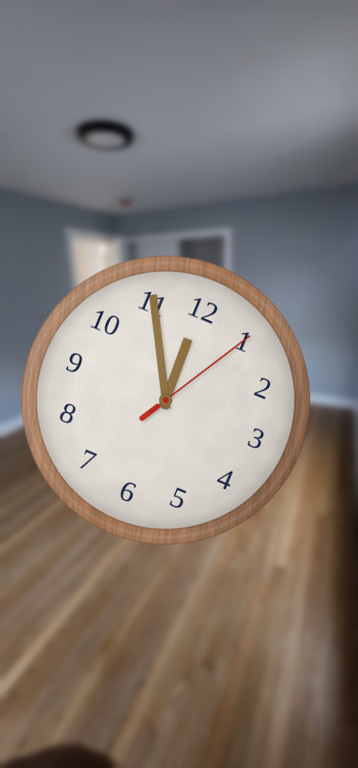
11:55:05
